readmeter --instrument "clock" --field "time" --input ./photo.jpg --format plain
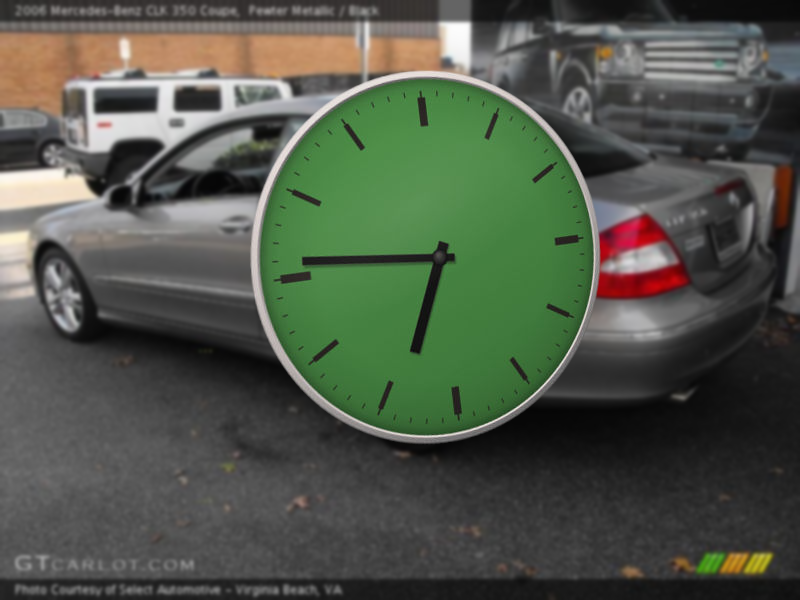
6:46
